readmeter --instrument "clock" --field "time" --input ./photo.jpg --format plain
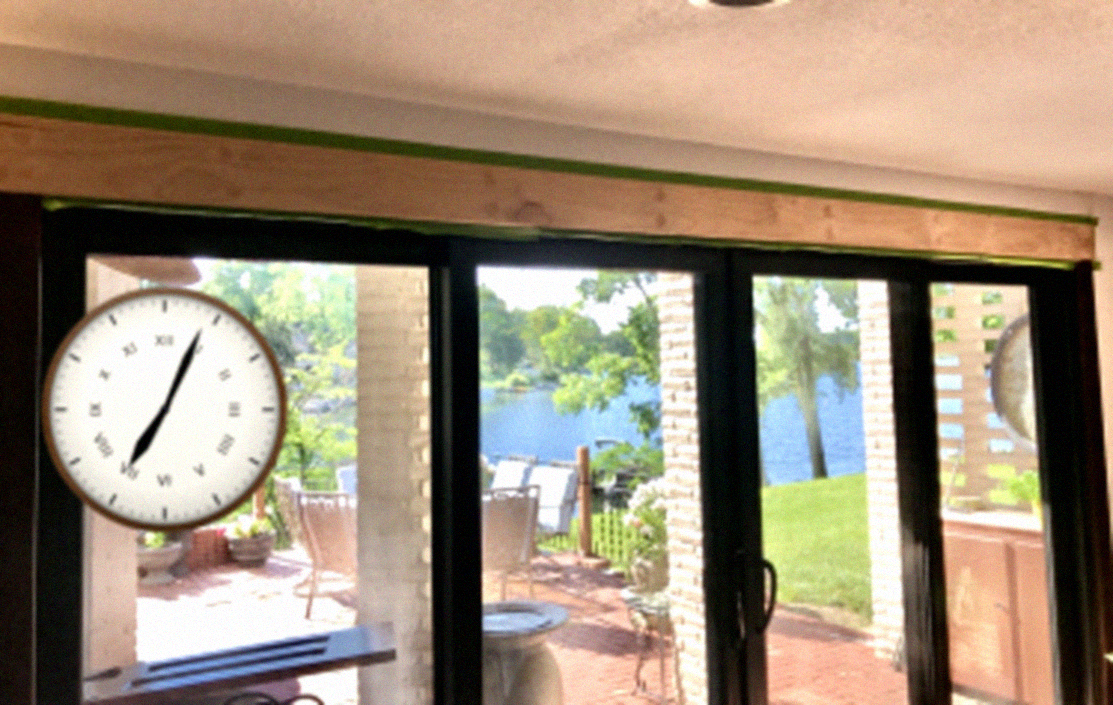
7:04
